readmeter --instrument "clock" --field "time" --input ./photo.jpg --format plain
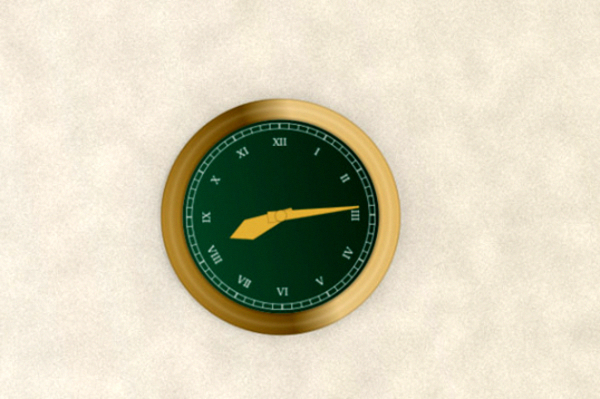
8:14
